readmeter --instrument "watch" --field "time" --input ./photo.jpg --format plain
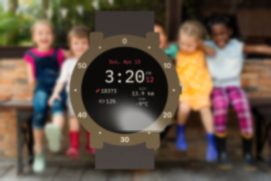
3:20
